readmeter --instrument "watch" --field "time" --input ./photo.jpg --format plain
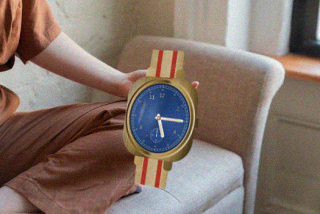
5:15
